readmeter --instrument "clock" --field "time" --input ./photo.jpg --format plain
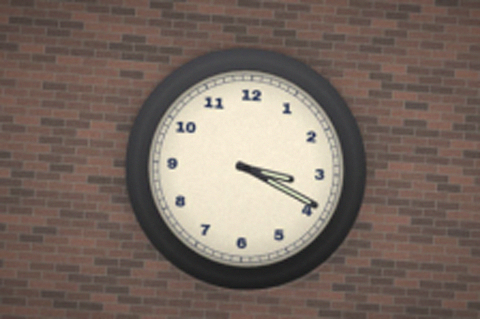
3:19
